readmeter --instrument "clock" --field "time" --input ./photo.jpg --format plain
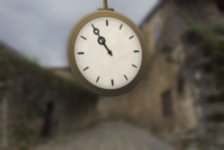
10:55
